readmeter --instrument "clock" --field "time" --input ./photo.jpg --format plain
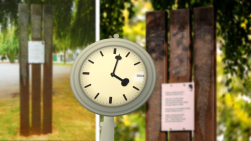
4:02
